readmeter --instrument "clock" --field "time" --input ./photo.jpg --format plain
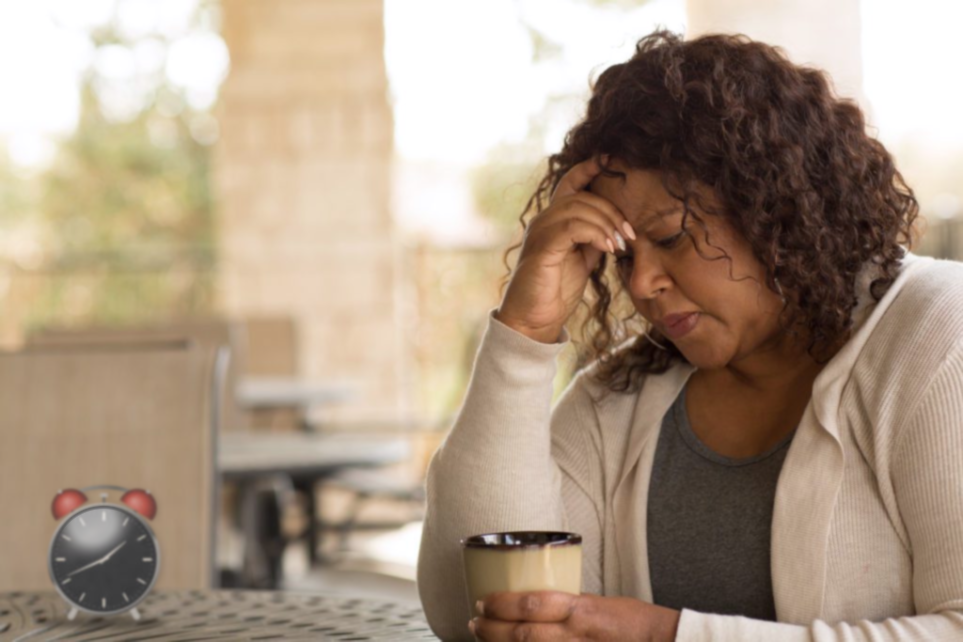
1:41
